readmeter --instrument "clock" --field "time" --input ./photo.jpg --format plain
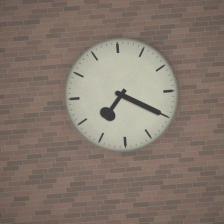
7:20
